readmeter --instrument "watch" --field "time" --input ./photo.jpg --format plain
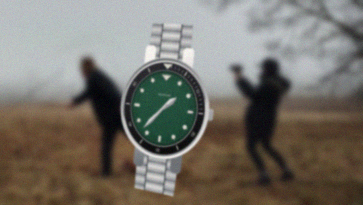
1:37
